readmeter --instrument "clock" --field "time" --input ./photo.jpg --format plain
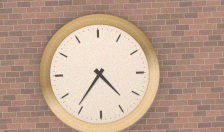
4:36
